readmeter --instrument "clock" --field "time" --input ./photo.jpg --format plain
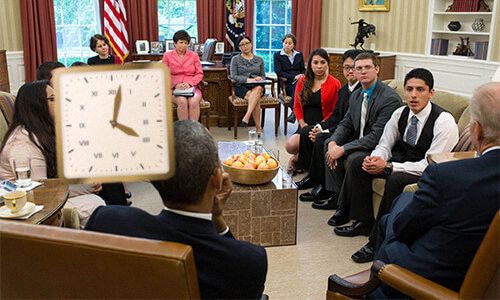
4:02
